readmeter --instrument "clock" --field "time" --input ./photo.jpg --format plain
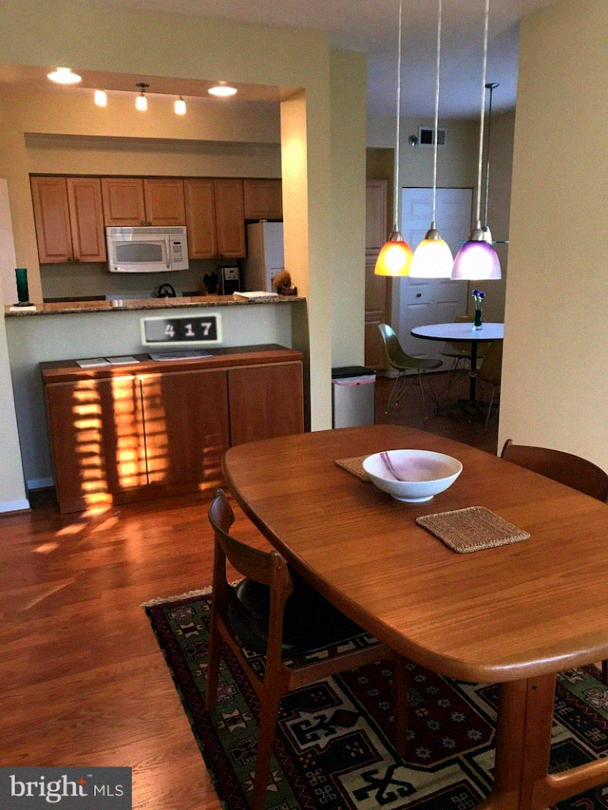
4:17
